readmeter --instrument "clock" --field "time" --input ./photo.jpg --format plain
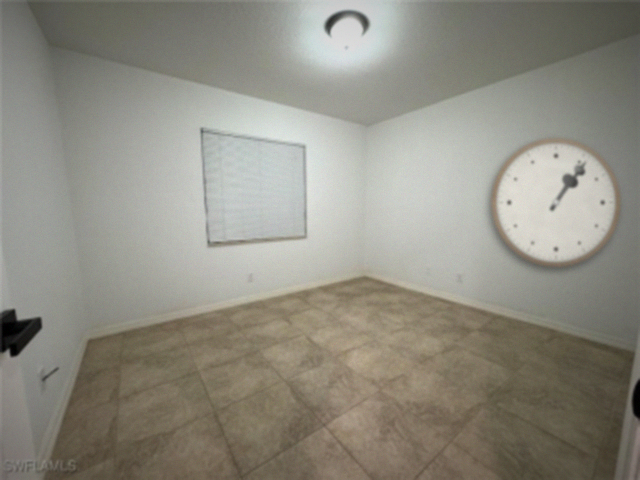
1:06
